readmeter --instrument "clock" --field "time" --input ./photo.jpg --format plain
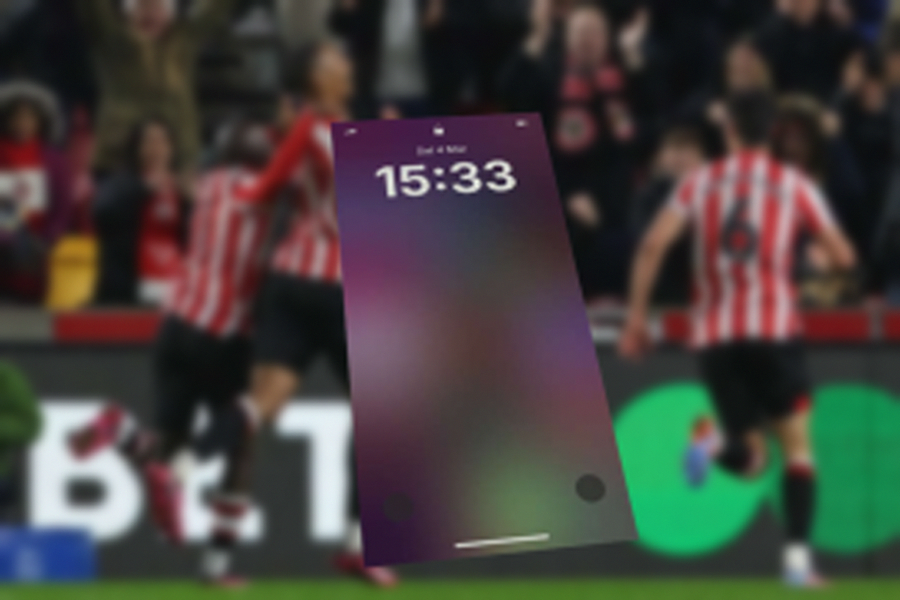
15:33
